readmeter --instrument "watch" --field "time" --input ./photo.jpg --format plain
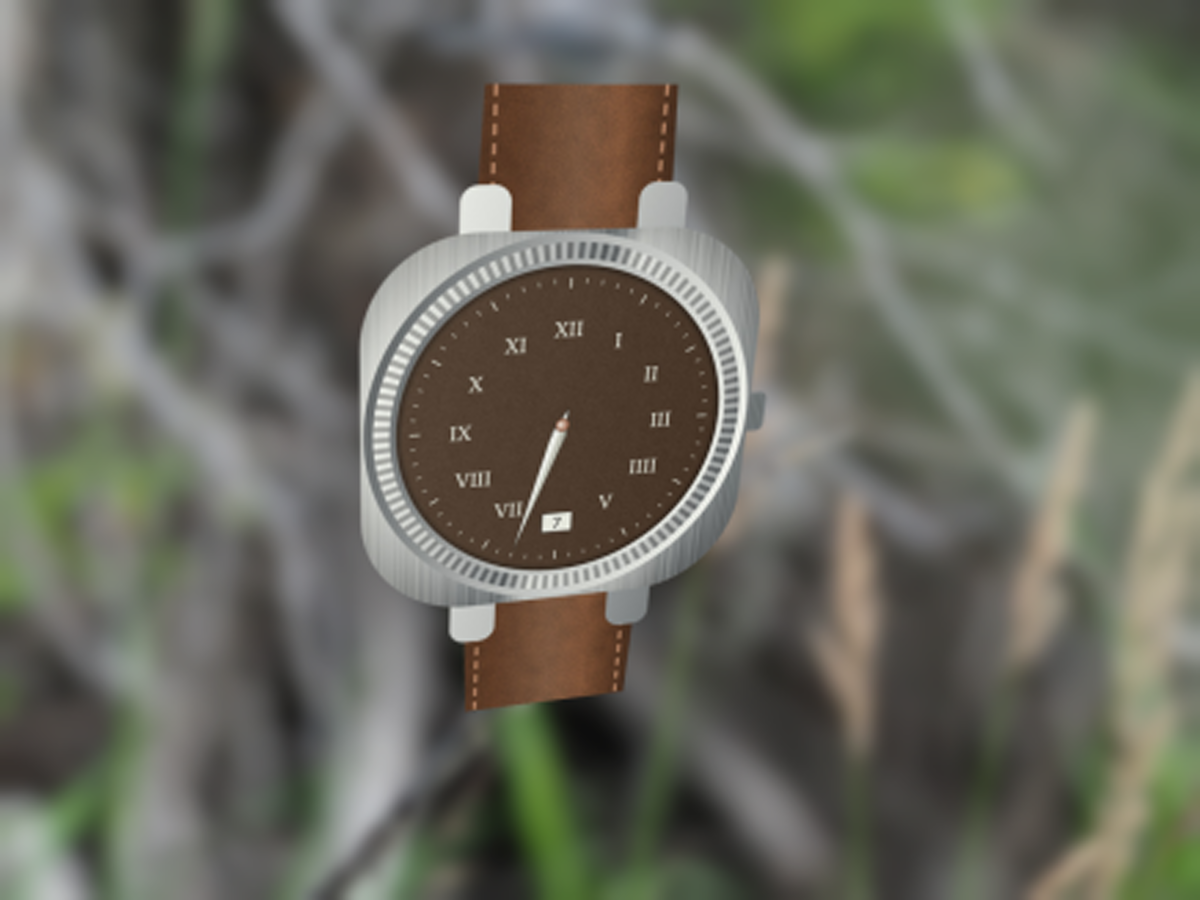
6:33
